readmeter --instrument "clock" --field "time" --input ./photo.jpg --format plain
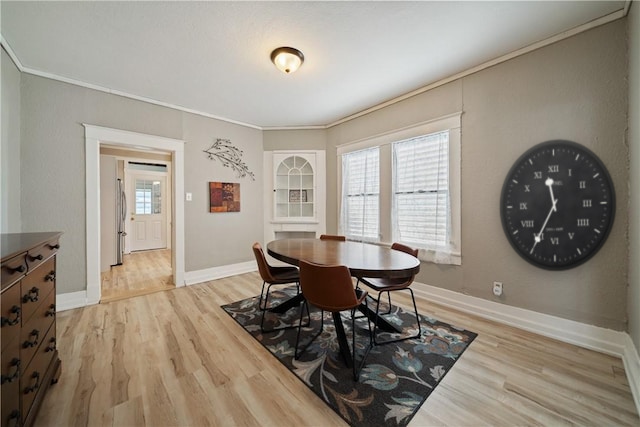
11:35
